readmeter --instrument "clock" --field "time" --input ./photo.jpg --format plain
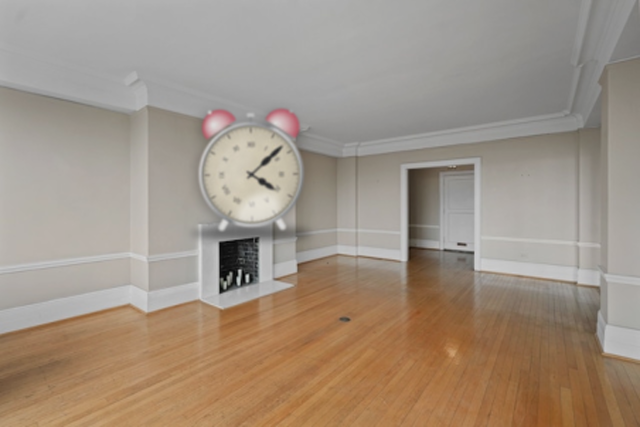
4:08
